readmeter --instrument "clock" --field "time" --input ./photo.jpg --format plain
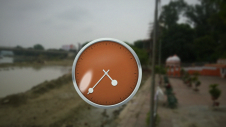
4:37
